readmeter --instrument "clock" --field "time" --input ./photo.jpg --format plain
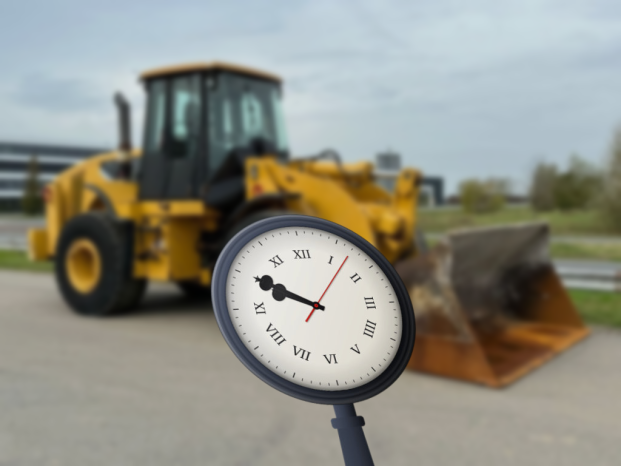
9:50:07
